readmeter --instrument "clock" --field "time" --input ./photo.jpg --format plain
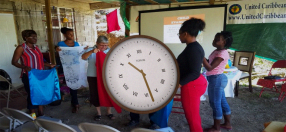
10:28
